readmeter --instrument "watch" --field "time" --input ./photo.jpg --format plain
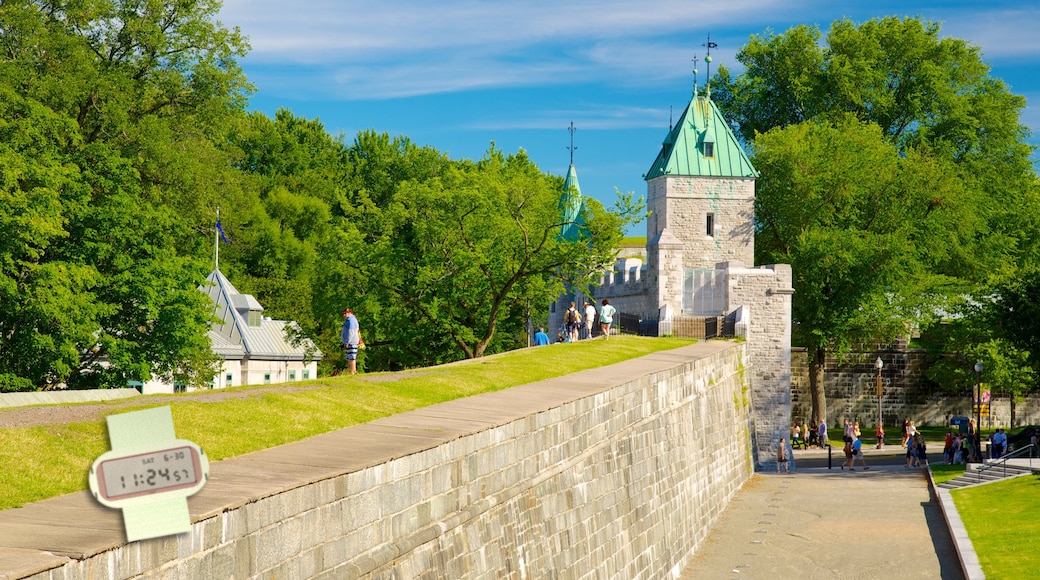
11:24:57
